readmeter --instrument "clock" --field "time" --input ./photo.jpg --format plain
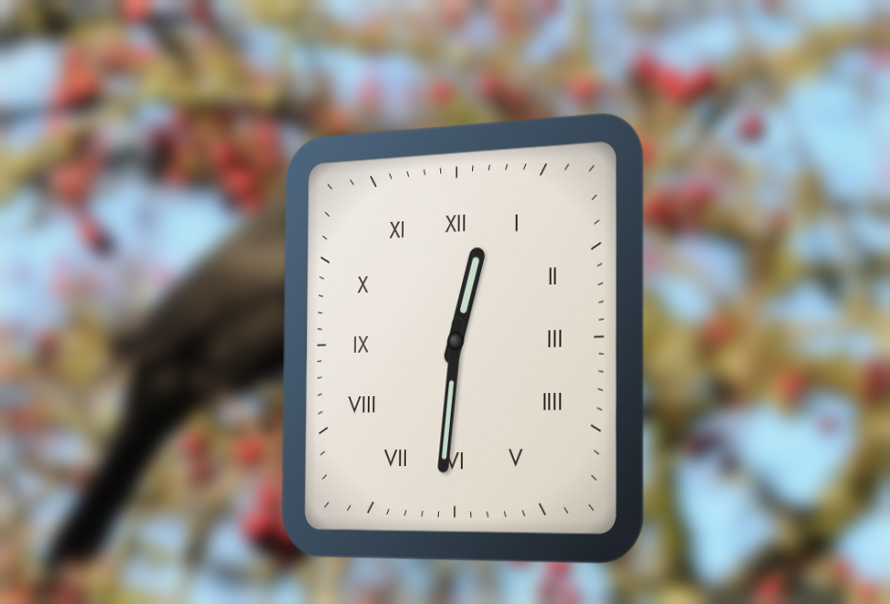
12:31
